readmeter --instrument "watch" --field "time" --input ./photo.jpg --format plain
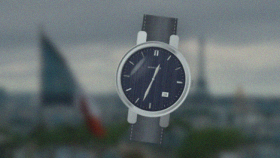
12:33
